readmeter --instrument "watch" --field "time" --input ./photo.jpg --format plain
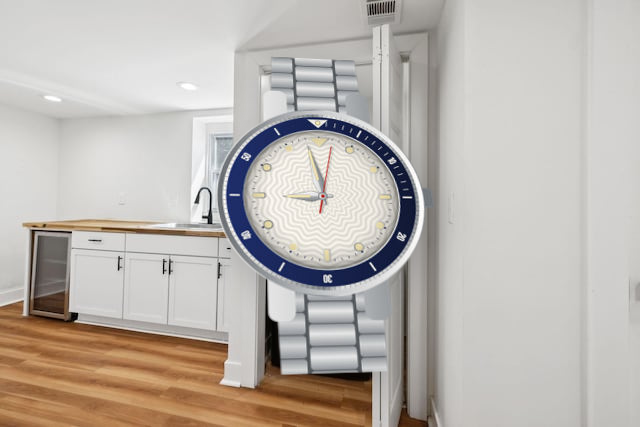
8:58:02
